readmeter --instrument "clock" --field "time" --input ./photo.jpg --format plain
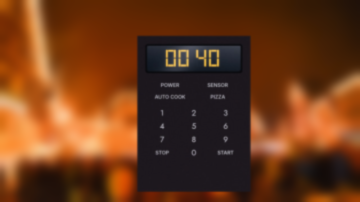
0:40
